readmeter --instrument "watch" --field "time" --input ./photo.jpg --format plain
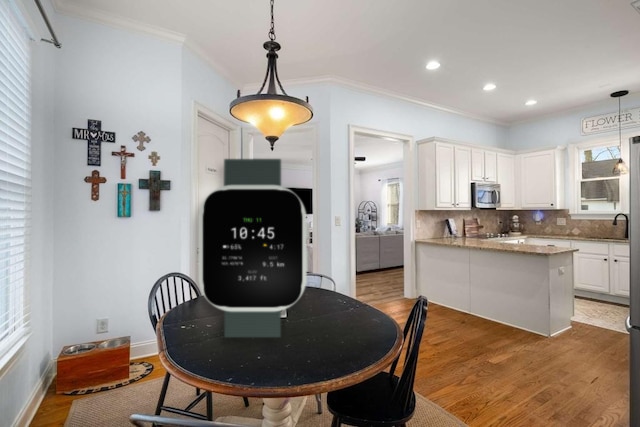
10:45
